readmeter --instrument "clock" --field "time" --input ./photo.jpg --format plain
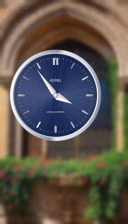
3:54
